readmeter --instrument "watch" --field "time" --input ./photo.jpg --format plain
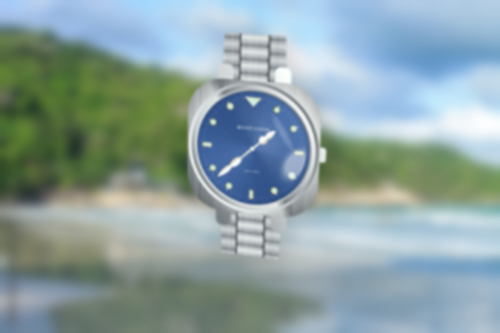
1:38
